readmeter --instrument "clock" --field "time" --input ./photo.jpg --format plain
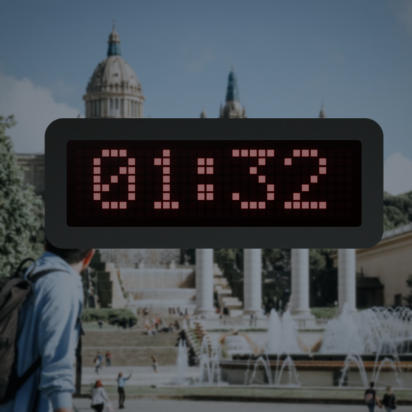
1:32
